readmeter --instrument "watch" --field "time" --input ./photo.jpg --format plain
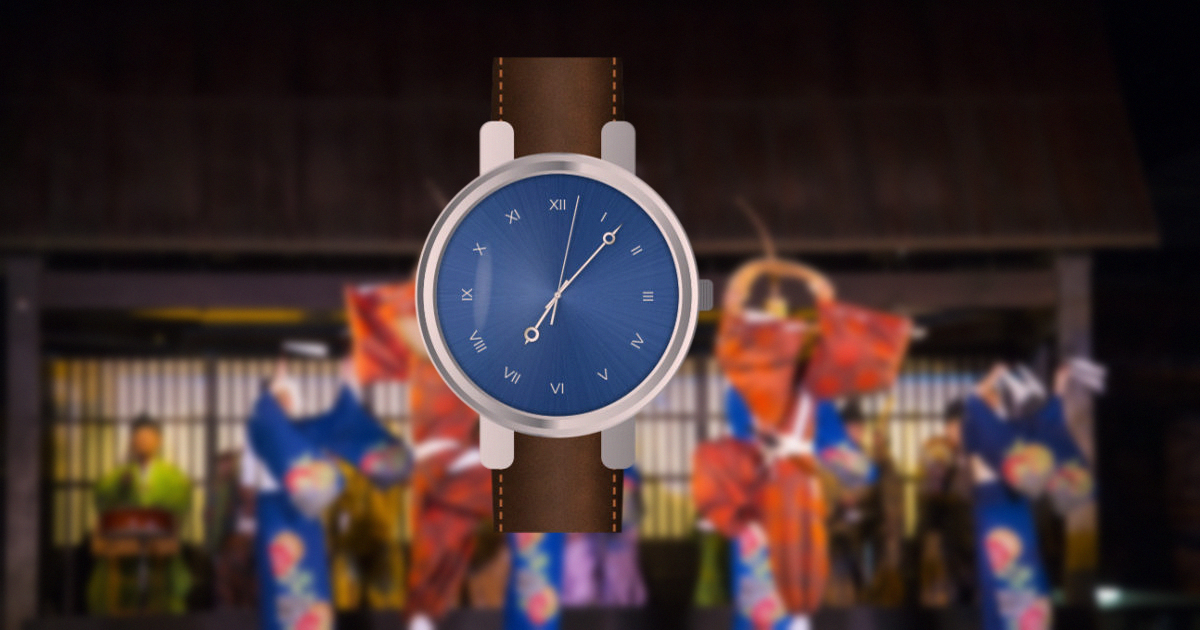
7:07:02
